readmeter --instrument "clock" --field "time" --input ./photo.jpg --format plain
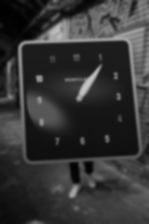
1:06
